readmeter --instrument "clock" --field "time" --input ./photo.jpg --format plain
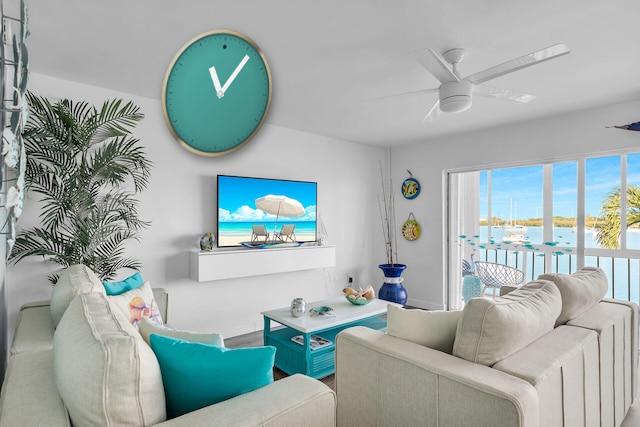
11:06
